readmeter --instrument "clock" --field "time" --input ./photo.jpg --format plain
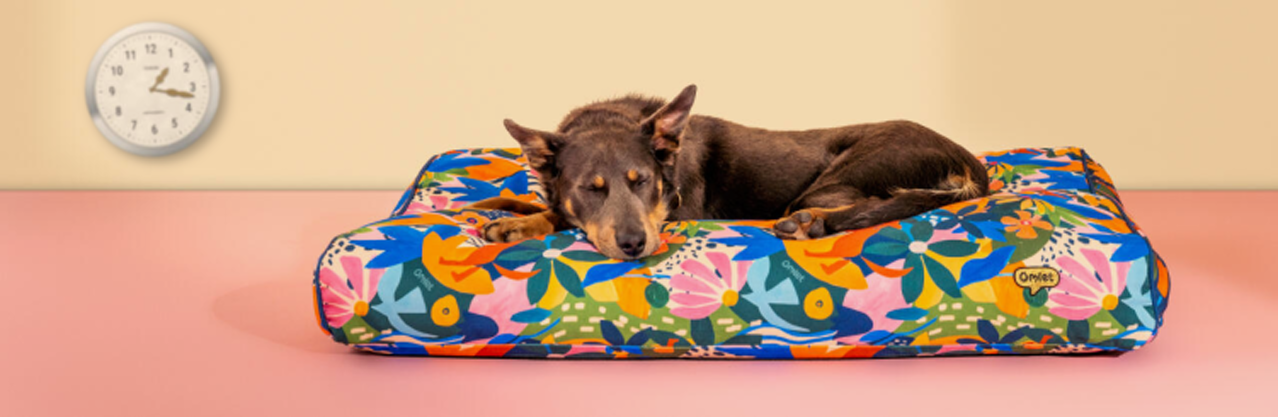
1:17
